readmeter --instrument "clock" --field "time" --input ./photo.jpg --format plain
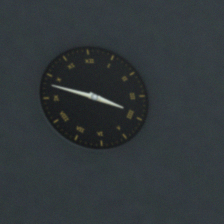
3:48
